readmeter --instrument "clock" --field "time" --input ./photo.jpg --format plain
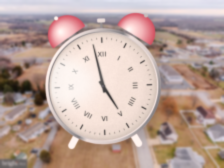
4:58
